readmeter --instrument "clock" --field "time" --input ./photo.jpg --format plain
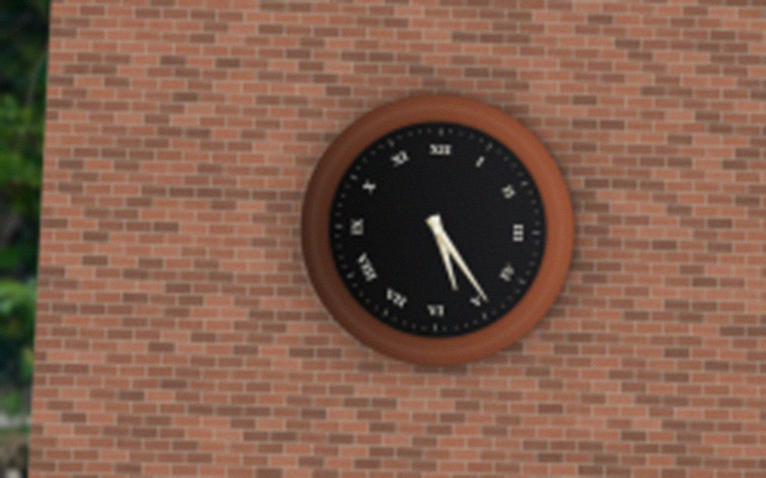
5:24
